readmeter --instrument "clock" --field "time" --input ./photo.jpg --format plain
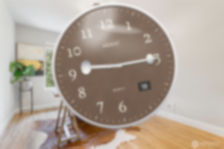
9:15
